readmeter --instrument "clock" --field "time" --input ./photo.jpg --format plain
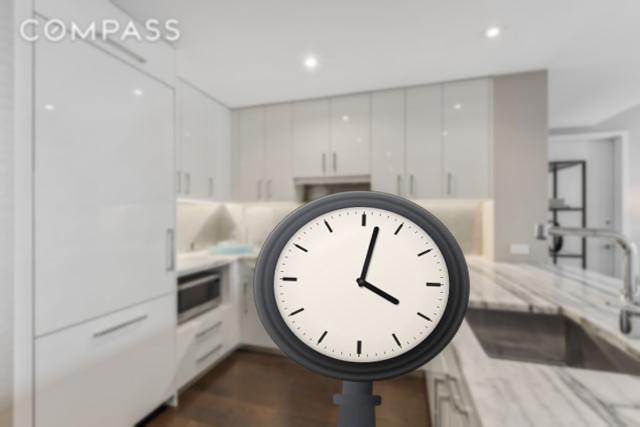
4:02
